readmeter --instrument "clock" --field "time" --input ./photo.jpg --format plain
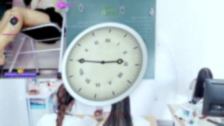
2:45
